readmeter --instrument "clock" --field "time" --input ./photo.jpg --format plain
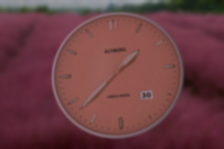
1:38
